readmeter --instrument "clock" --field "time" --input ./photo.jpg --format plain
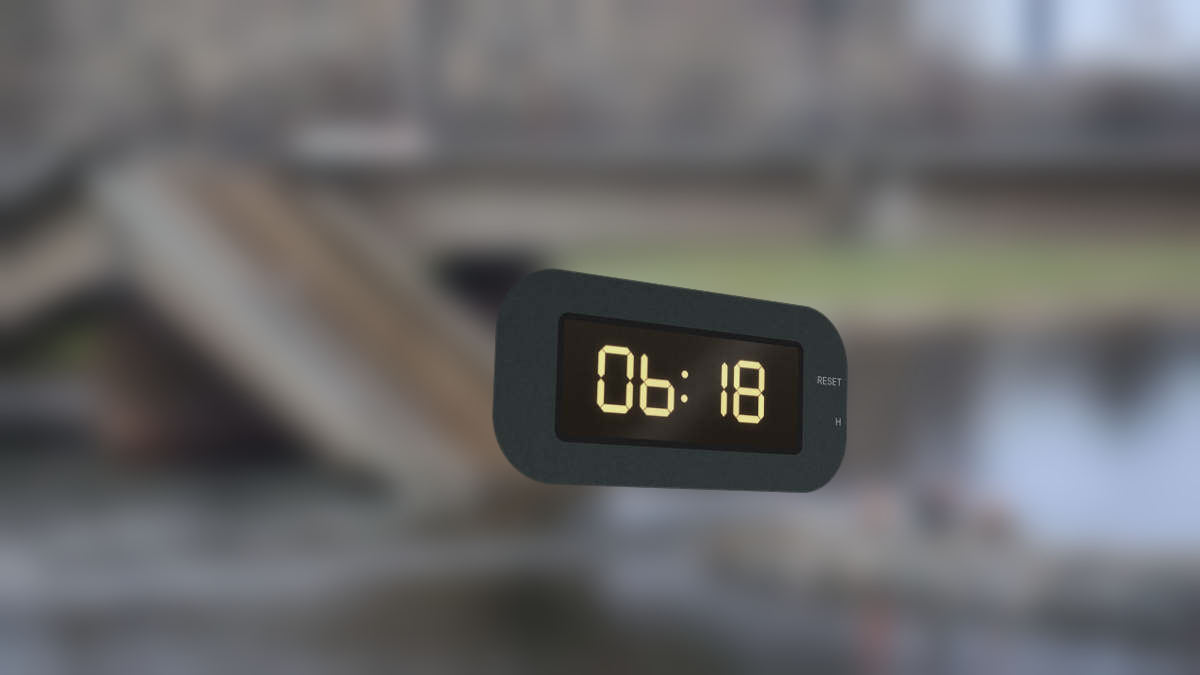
6:18
